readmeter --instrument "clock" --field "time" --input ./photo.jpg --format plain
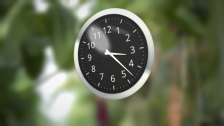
3:23
